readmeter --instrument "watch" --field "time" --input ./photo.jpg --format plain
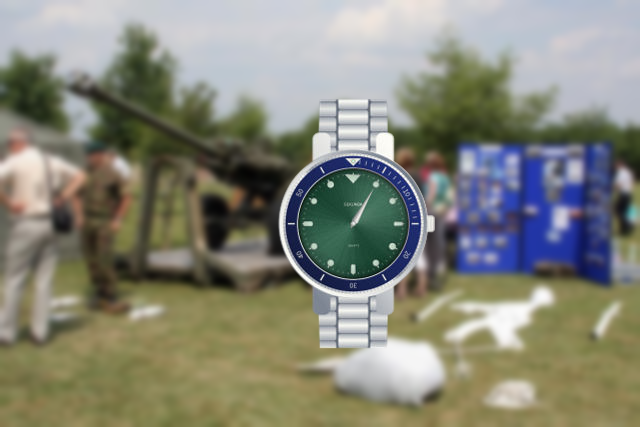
1:05
